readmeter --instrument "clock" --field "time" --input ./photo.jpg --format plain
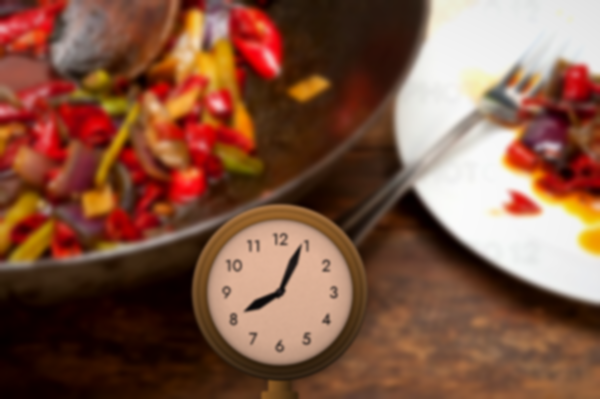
8:04
